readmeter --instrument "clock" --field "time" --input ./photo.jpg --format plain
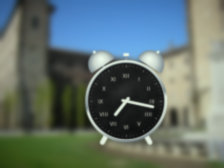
7:17
